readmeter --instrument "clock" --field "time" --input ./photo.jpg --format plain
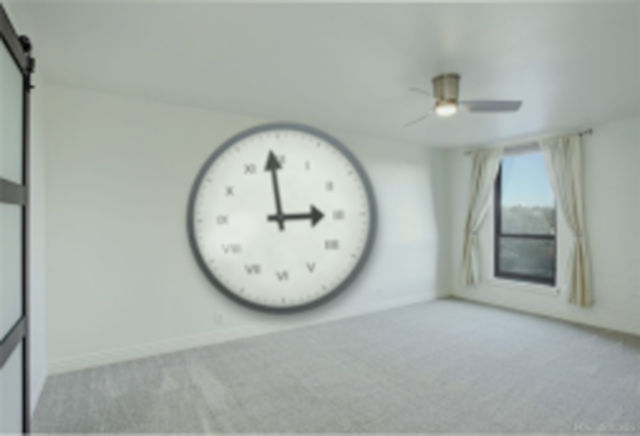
2:59
